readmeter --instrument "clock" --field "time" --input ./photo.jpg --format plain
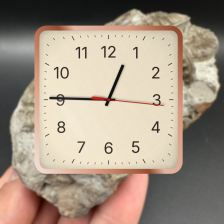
12:45:16
